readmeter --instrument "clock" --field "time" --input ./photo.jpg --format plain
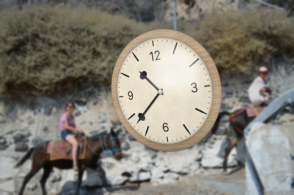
10:38
